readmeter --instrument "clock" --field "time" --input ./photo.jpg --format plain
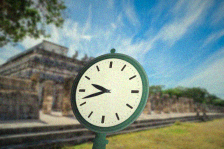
9:42
